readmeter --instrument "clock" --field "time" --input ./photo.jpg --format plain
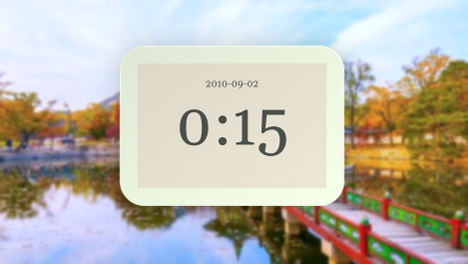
0:15
